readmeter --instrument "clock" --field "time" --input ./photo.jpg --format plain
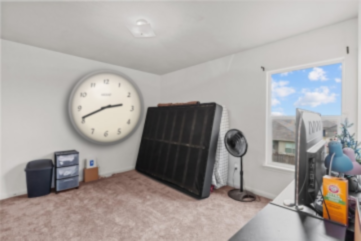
2:41
